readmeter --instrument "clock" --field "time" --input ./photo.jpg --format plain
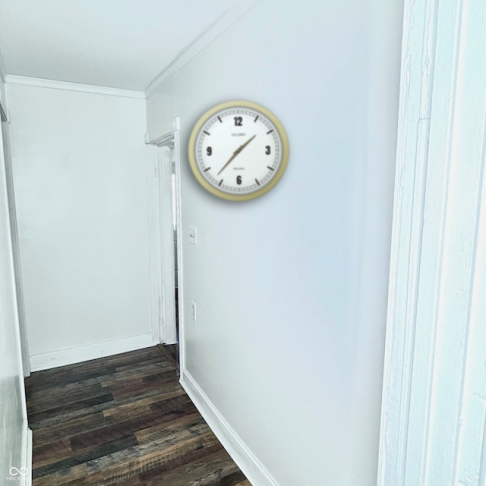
1:37
